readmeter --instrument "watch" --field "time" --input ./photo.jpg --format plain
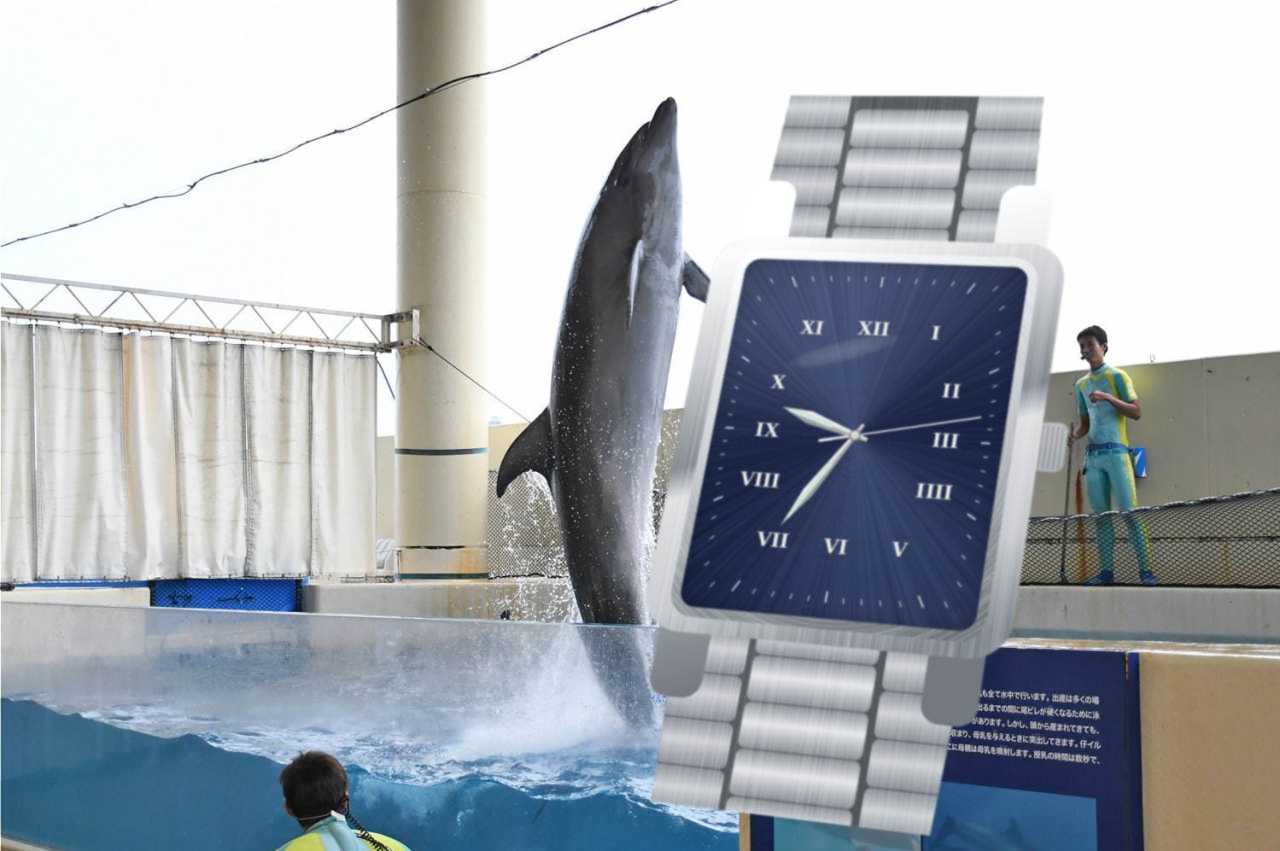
9:35:13
